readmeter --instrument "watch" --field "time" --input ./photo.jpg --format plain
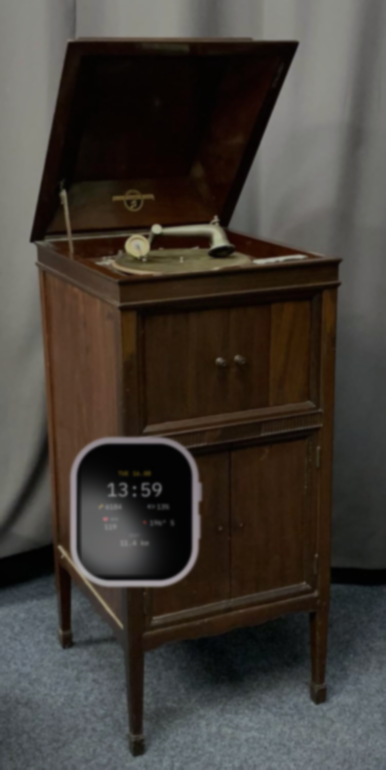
13:59
